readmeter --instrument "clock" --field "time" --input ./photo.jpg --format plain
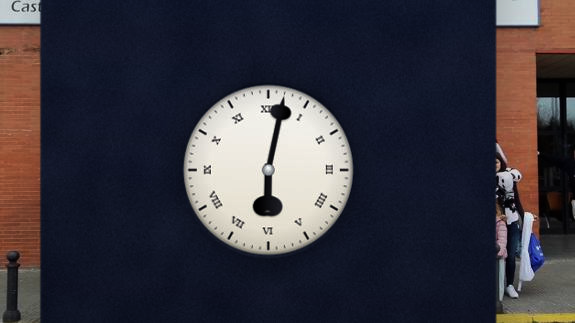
6:02
